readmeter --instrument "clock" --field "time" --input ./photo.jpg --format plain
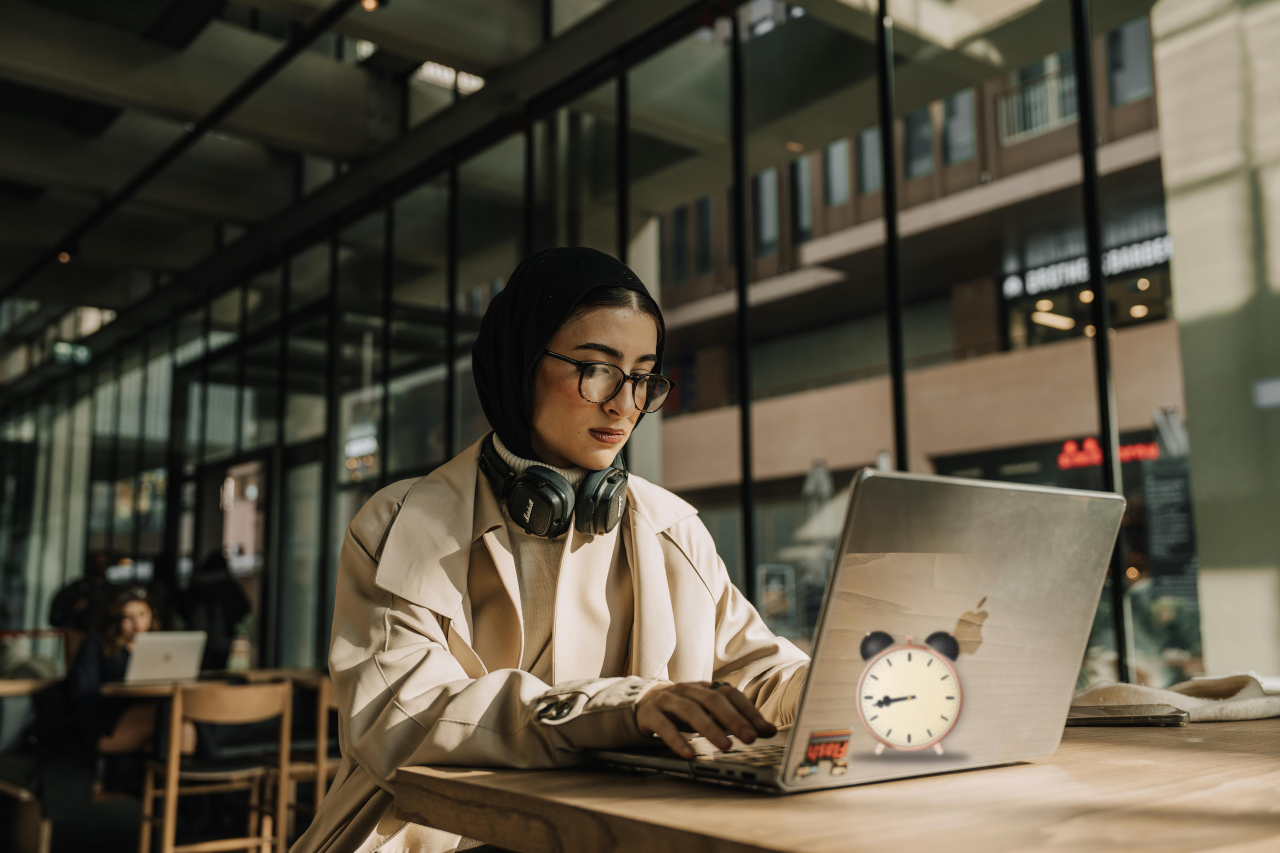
8:43
